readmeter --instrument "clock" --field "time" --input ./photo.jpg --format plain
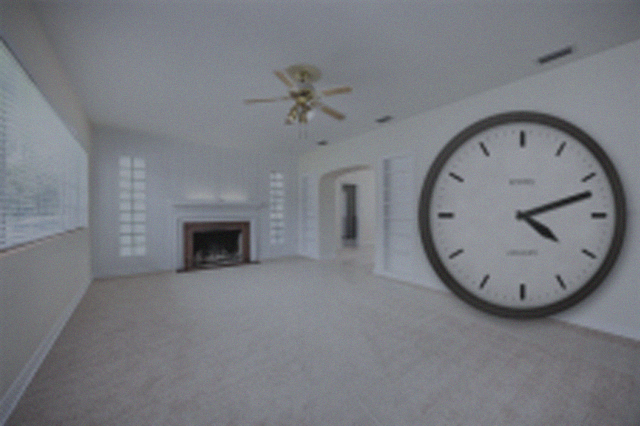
4:12
